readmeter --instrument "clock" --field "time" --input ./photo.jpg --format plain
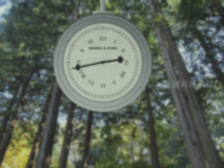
2:43
